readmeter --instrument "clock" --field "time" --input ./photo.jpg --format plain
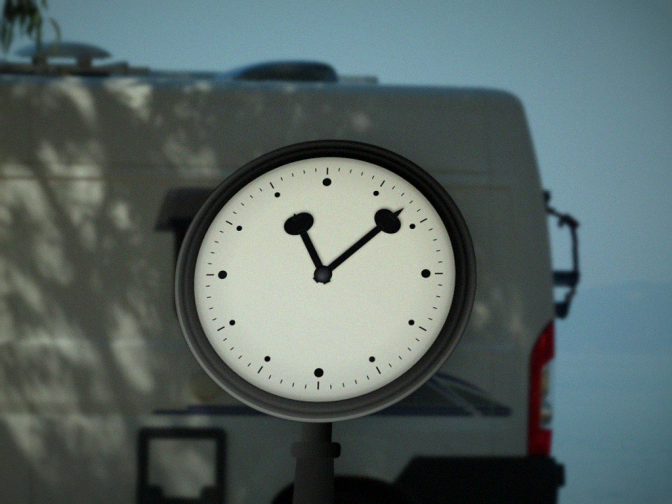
11:08
